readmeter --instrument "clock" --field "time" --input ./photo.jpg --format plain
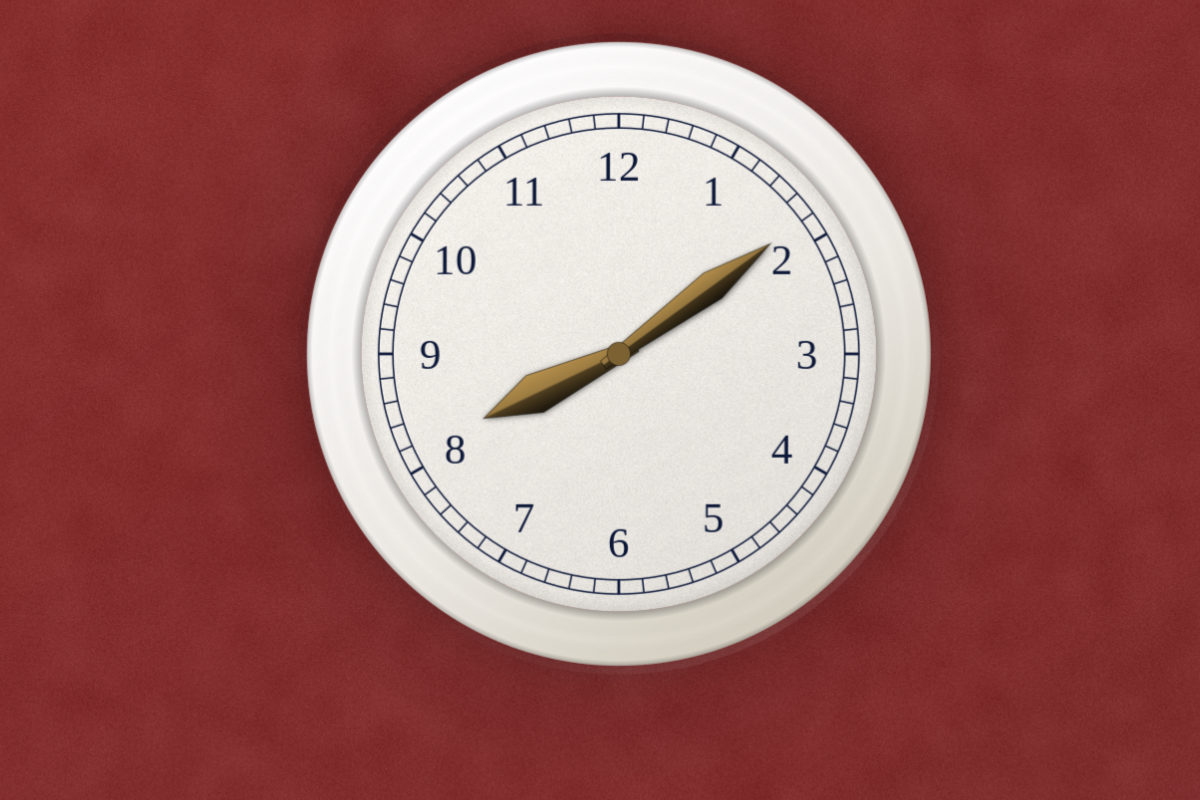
8:09
